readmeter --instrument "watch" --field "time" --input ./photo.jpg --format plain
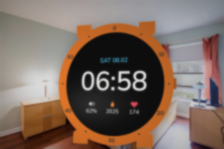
6:58
